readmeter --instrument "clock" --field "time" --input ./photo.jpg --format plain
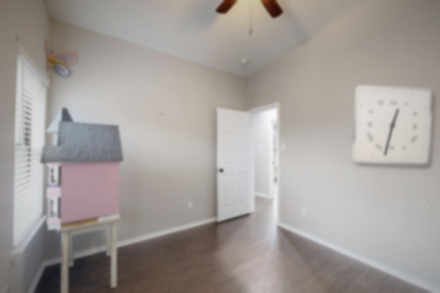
12:32
